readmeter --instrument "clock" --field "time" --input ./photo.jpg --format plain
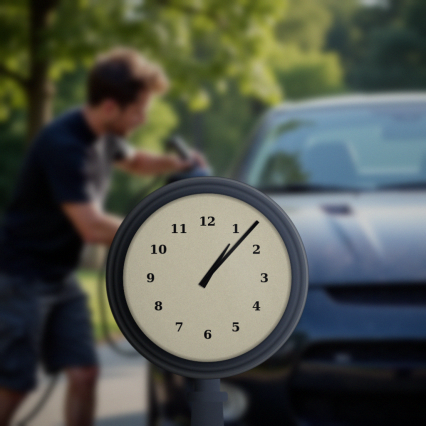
1:07
